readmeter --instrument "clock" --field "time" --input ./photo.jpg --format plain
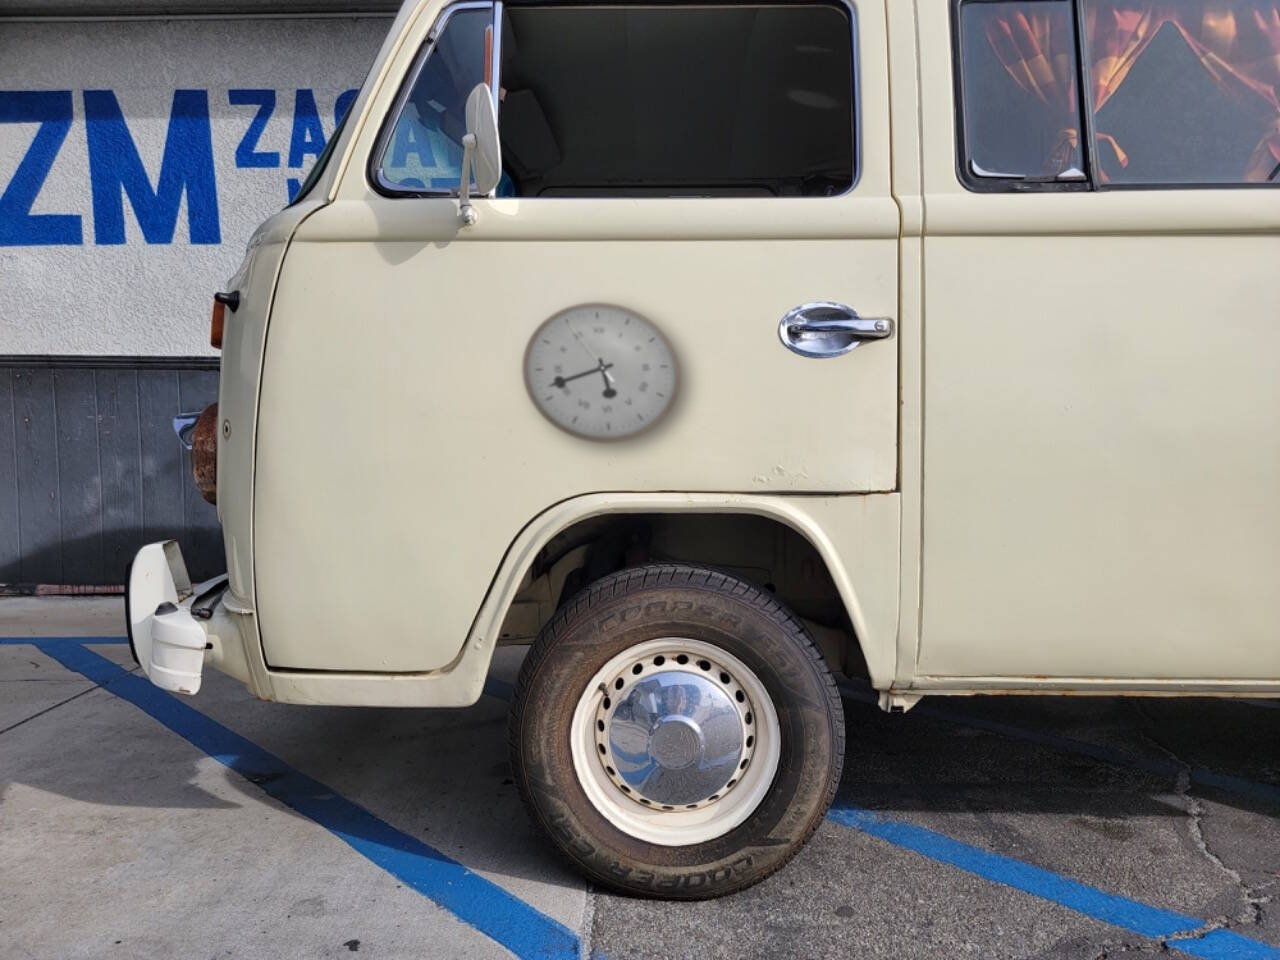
5:41:55
